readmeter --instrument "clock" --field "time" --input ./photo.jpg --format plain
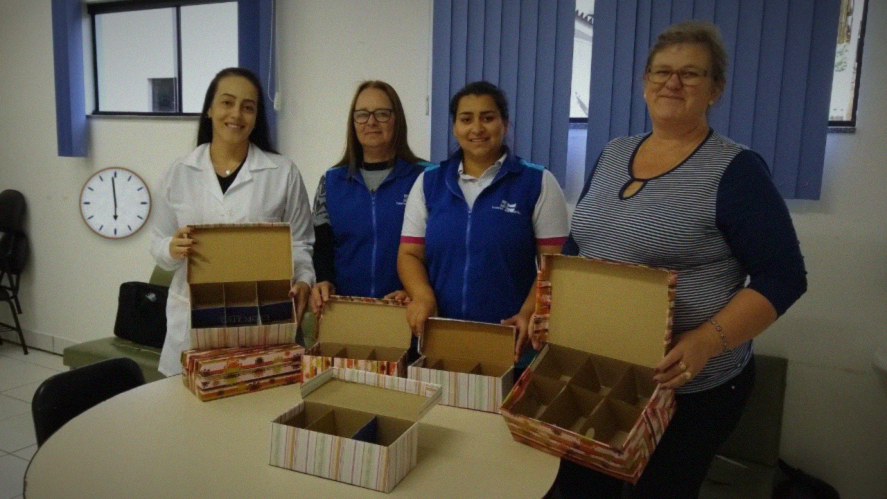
5:59
